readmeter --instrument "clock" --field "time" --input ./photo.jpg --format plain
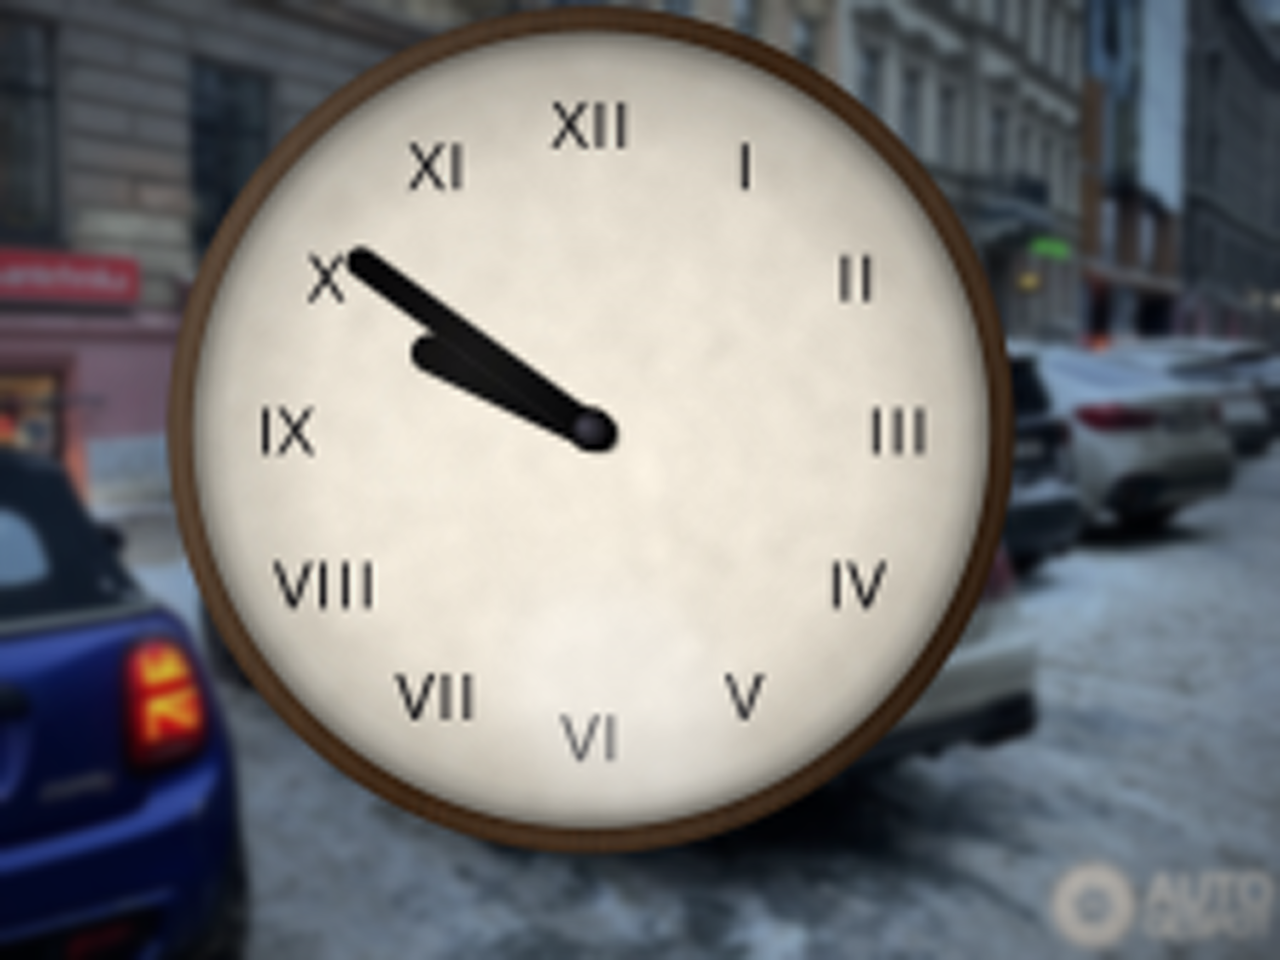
9:51
